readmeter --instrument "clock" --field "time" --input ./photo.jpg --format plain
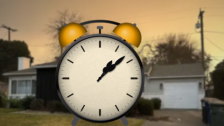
1:08
